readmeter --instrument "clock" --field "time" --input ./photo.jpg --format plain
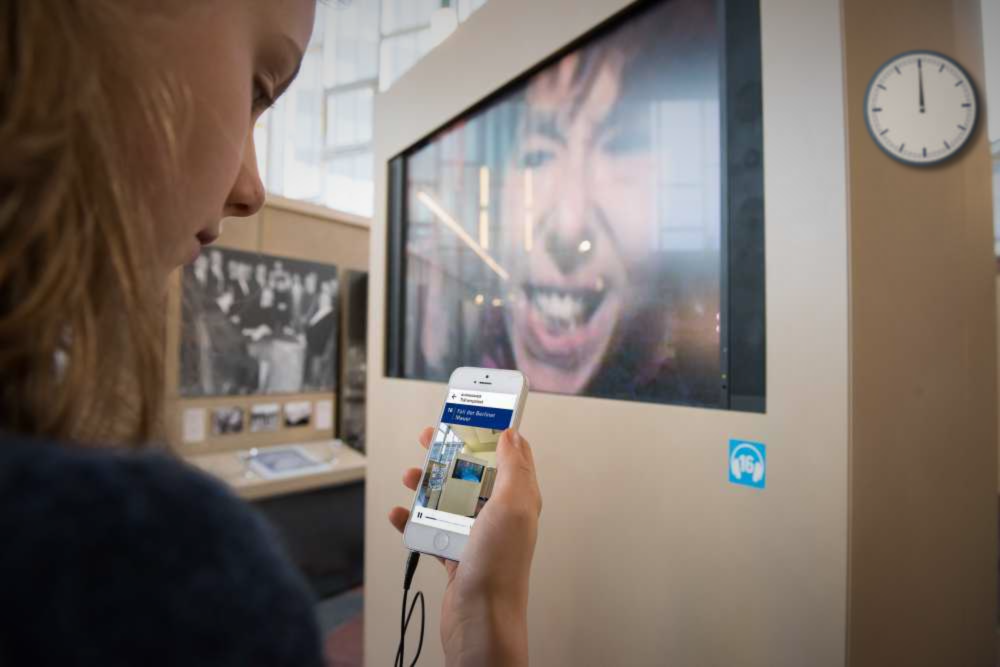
12:00
